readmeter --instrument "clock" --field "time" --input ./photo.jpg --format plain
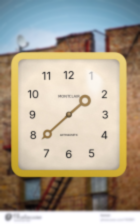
1:38
